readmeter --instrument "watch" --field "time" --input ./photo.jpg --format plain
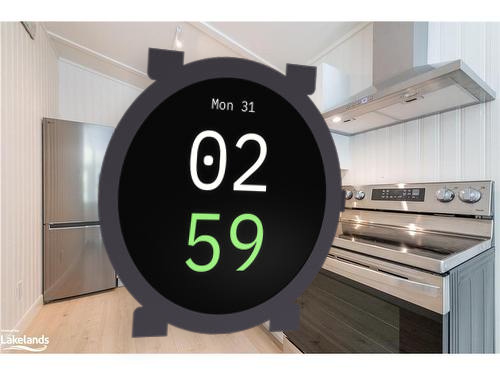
2:59
